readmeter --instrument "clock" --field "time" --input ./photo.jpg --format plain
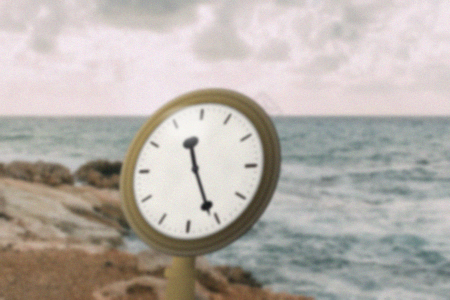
11:26
